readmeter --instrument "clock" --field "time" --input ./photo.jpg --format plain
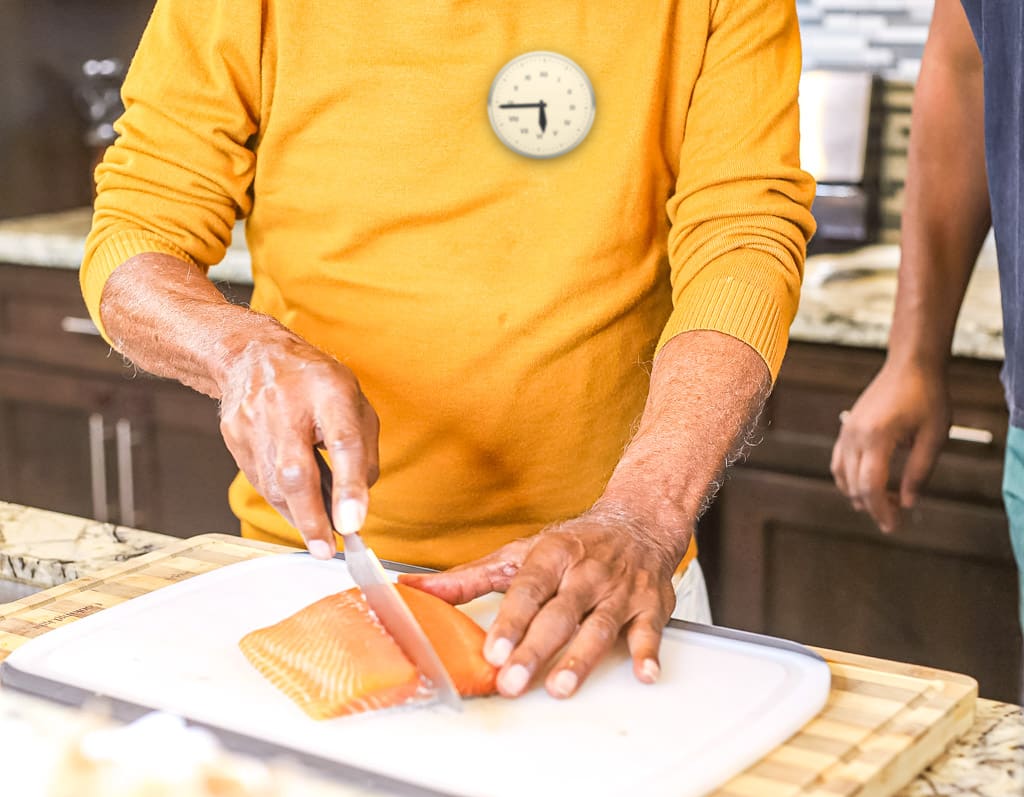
5:44
